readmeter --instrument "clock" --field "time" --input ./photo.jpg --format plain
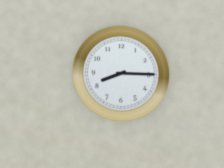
8:15
